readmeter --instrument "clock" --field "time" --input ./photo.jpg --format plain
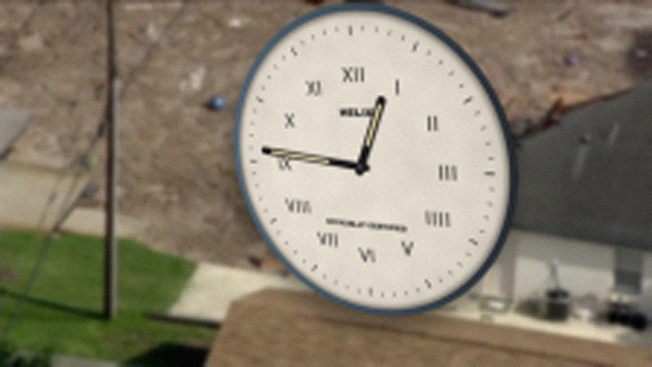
12:46
